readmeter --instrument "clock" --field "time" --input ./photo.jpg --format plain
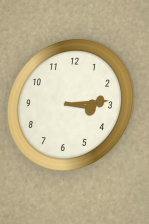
3:14
